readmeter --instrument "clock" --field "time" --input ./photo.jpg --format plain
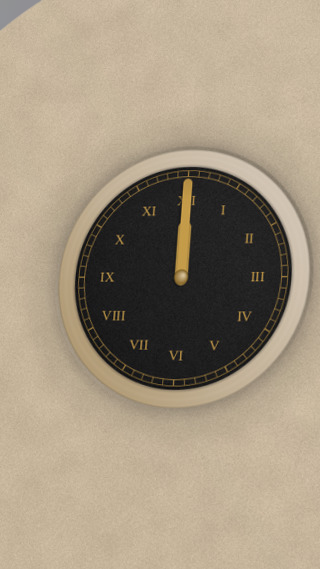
12:00
